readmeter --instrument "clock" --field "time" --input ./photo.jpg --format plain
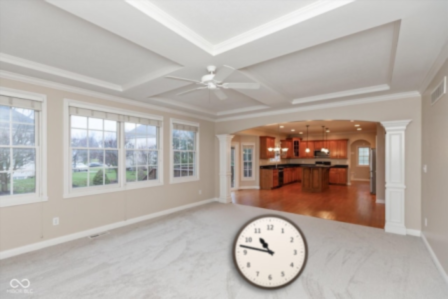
10:47
